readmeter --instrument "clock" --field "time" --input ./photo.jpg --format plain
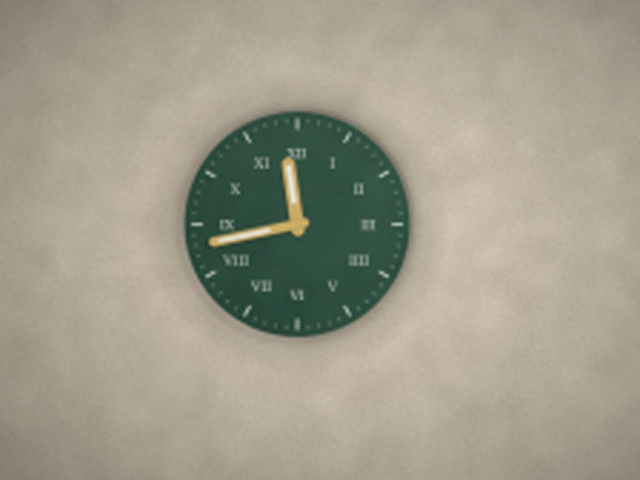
11:43
